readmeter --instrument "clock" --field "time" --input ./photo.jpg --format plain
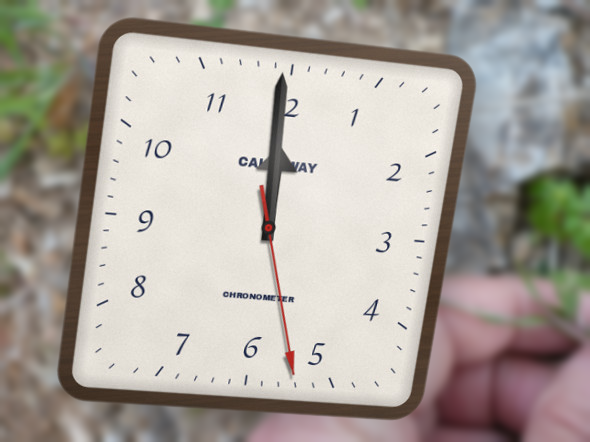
11:59:27
